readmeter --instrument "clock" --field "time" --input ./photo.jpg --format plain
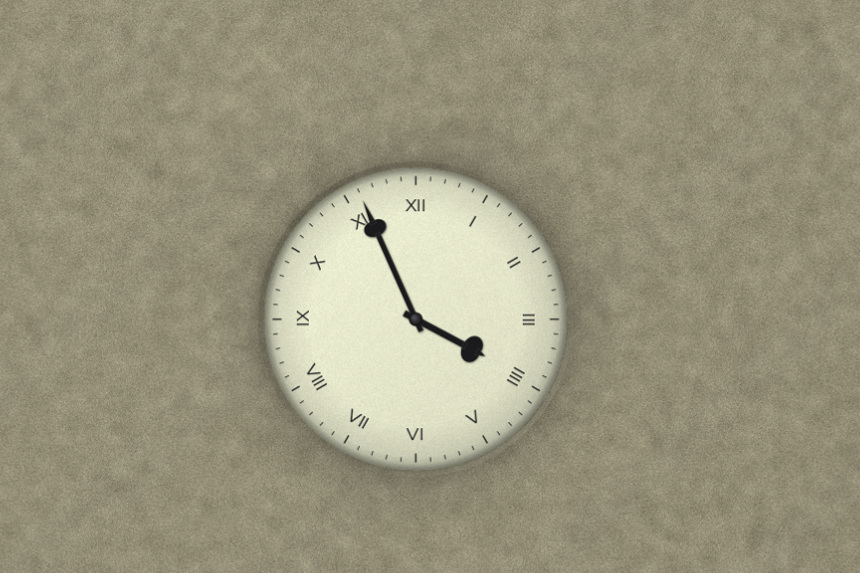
3:56
